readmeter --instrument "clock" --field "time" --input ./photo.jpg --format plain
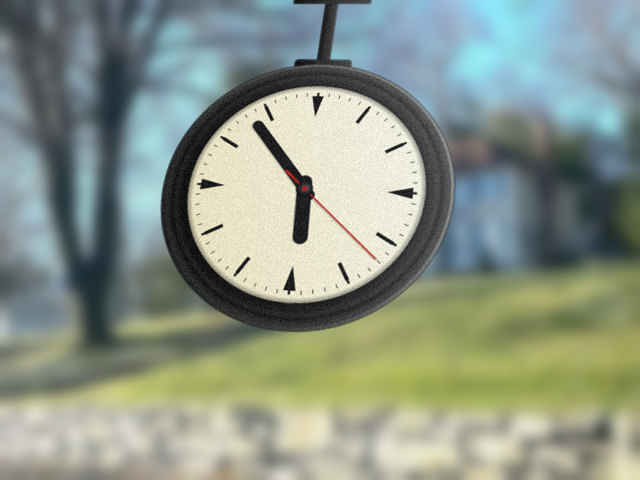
5:53:22
